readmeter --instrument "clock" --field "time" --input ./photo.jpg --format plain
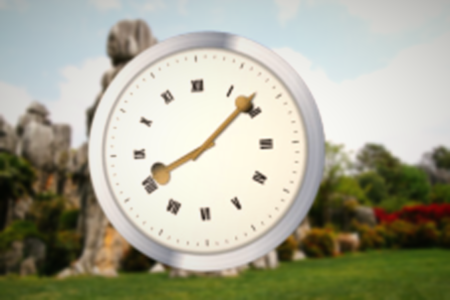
8:08
